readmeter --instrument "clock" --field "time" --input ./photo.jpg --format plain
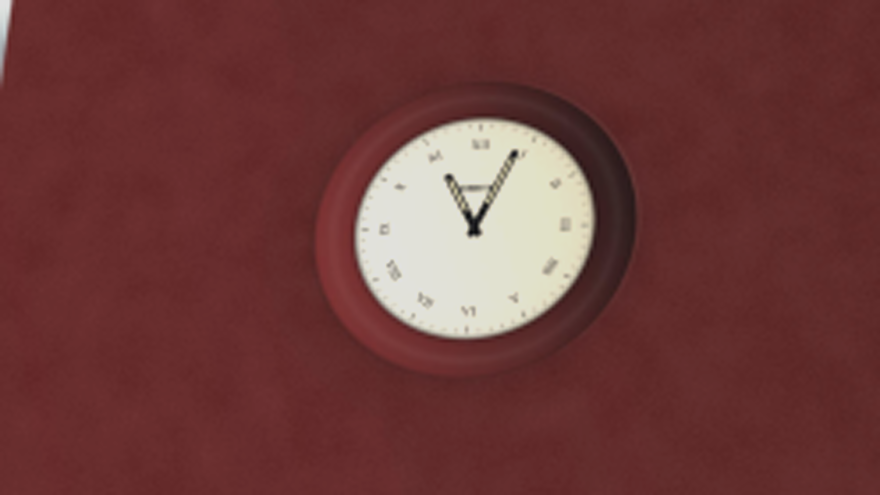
11:04
